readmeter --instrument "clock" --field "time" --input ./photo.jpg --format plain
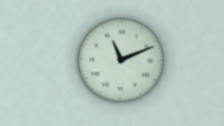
11:11
